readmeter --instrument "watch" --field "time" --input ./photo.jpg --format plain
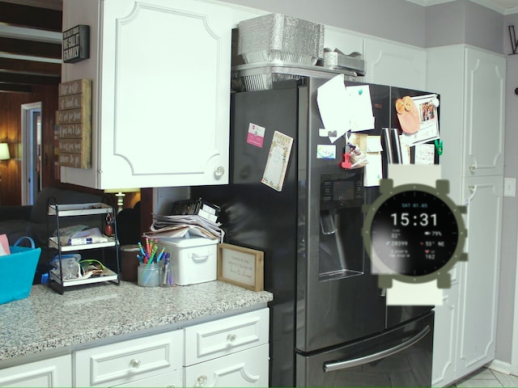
15:31
